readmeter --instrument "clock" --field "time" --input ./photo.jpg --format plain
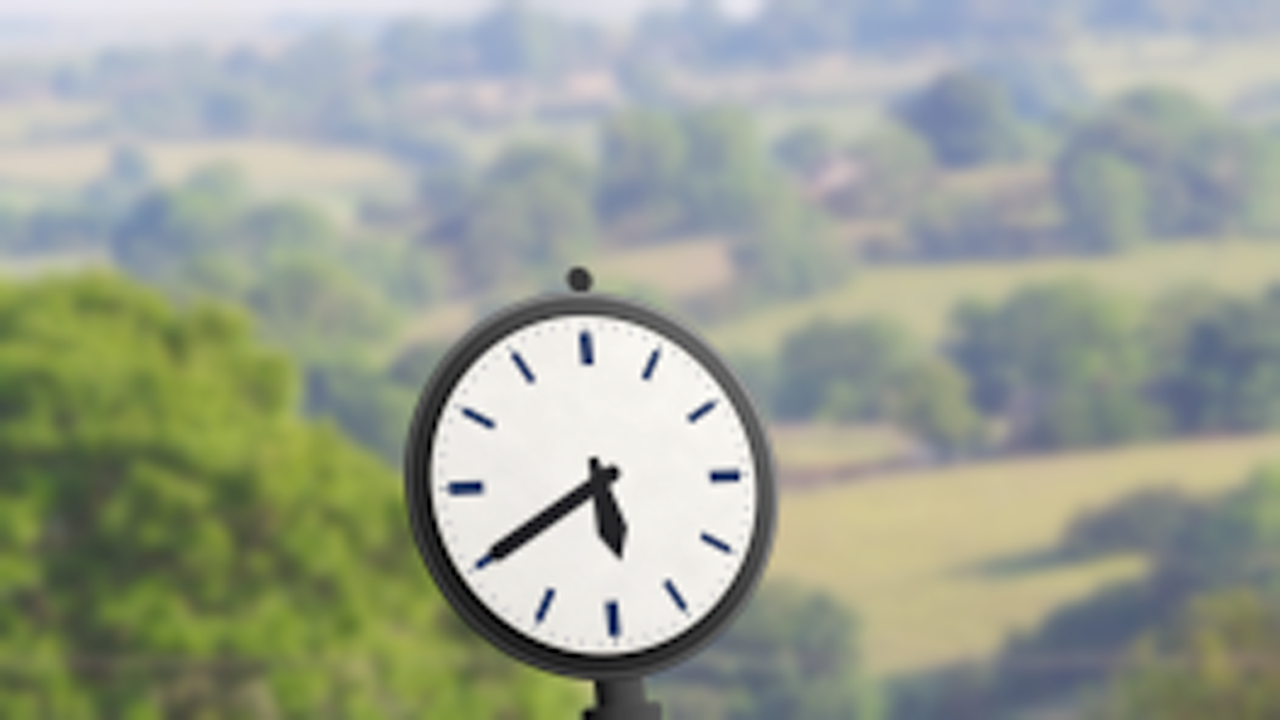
5:40
